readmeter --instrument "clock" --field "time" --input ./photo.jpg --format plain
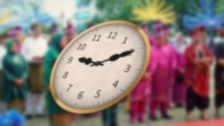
9:10
